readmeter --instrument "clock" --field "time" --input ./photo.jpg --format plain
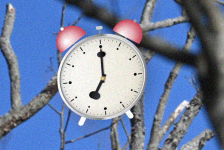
7:00
